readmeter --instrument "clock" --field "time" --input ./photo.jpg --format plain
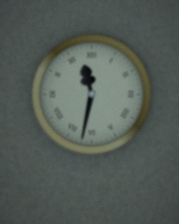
11:32
